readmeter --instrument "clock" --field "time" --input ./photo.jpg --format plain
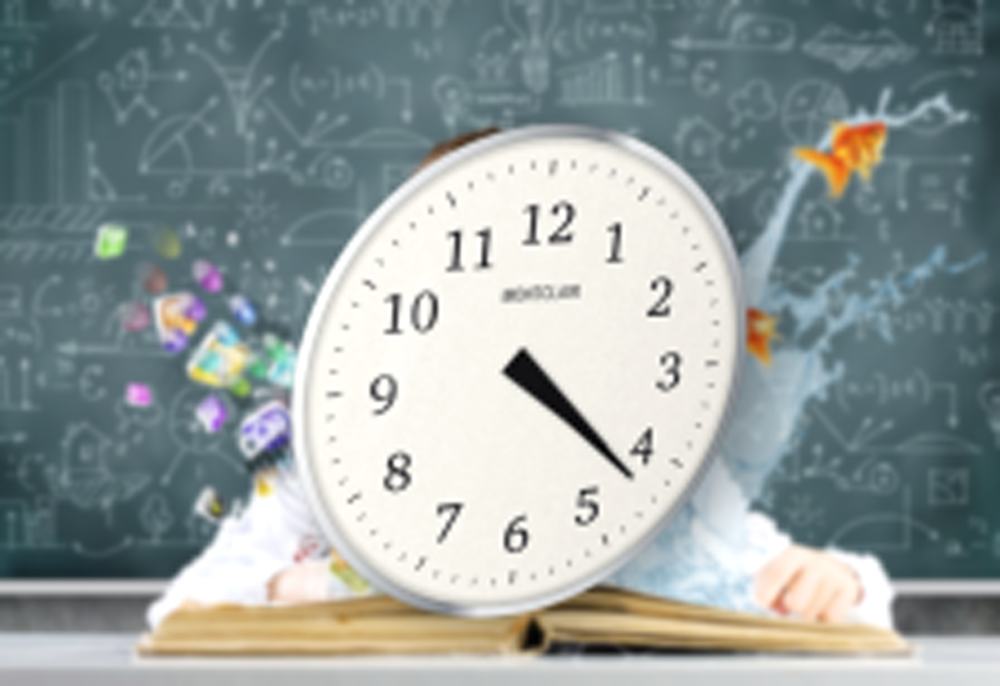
4:22
